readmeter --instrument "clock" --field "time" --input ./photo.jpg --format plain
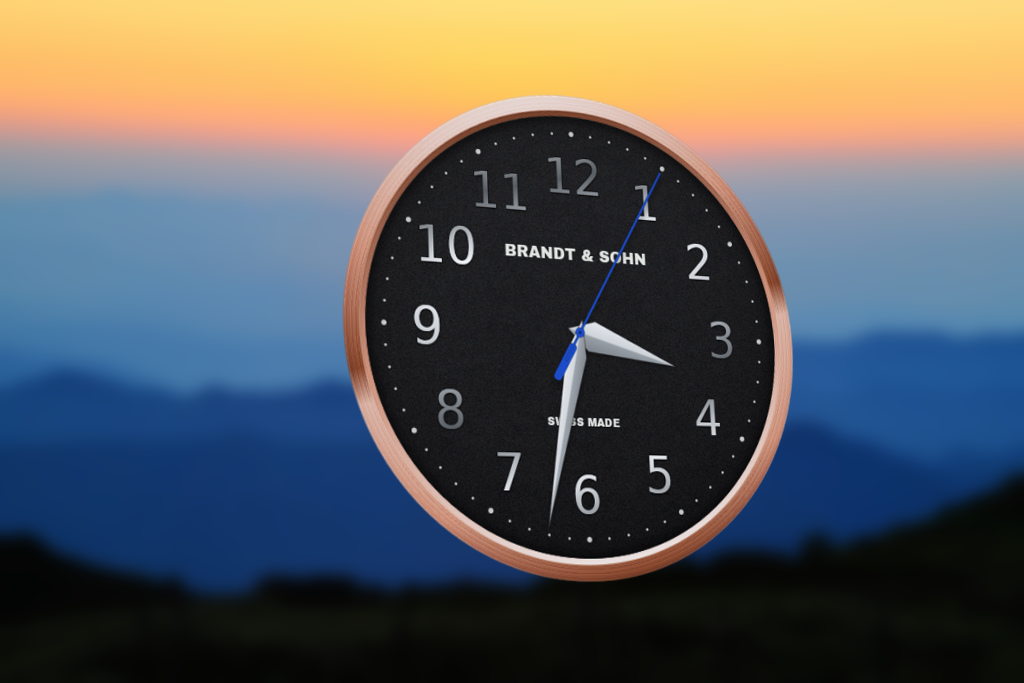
3:32:05
